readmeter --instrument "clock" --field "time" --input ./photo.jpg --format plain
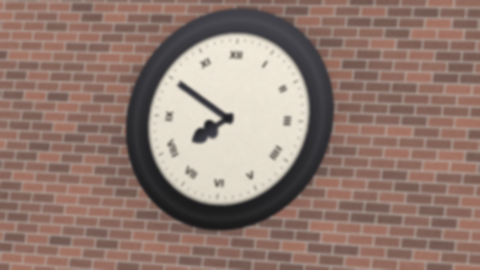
7:50
